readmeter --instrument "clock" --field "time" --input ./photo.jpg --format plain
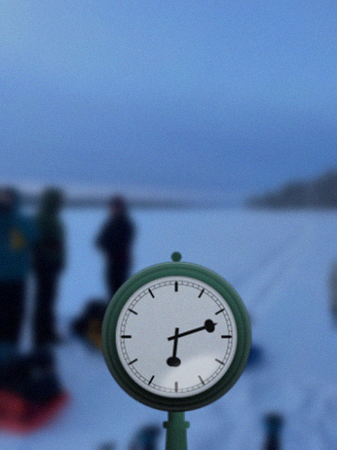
6:12
